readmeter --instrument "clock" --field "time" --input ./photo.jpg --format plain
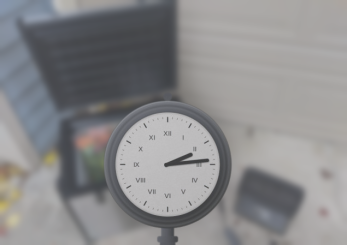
2:14
